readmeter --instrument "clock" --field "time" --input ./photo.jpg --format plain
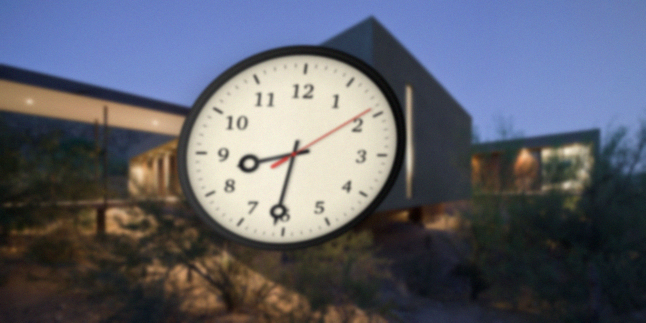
8:31:09
